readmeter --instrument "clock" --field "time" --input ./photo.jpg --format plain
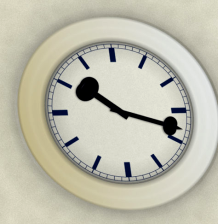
10:18
